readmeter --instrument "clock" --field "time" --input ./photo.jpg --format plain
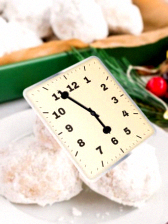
5:56
